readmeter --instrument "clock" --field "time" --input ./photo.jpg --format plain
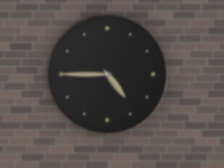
4:45
